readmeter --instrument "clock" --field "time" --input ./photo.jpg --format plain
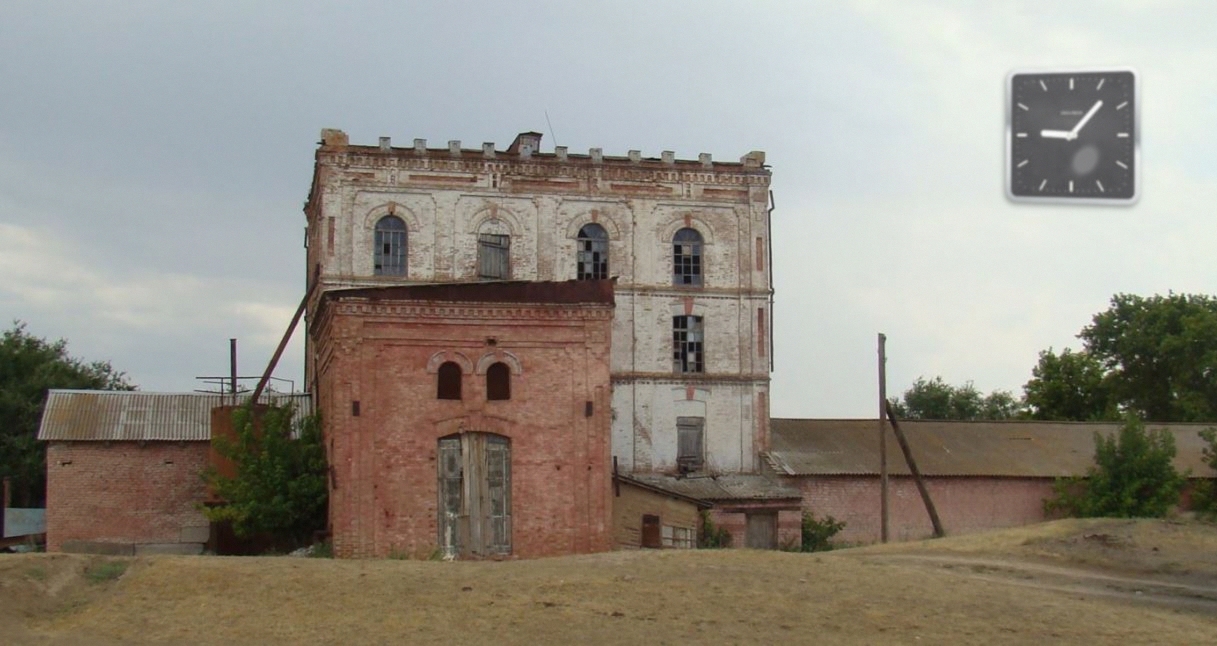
9:07
